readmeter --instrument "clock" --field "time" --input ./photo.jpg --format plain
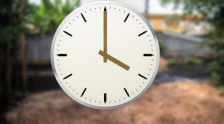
4:00
